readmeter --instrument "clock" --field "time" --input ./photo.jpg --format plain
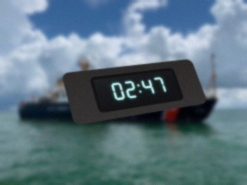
2:47
